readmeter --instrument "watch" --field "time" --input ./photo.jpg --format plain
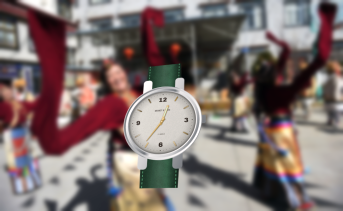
12:36
